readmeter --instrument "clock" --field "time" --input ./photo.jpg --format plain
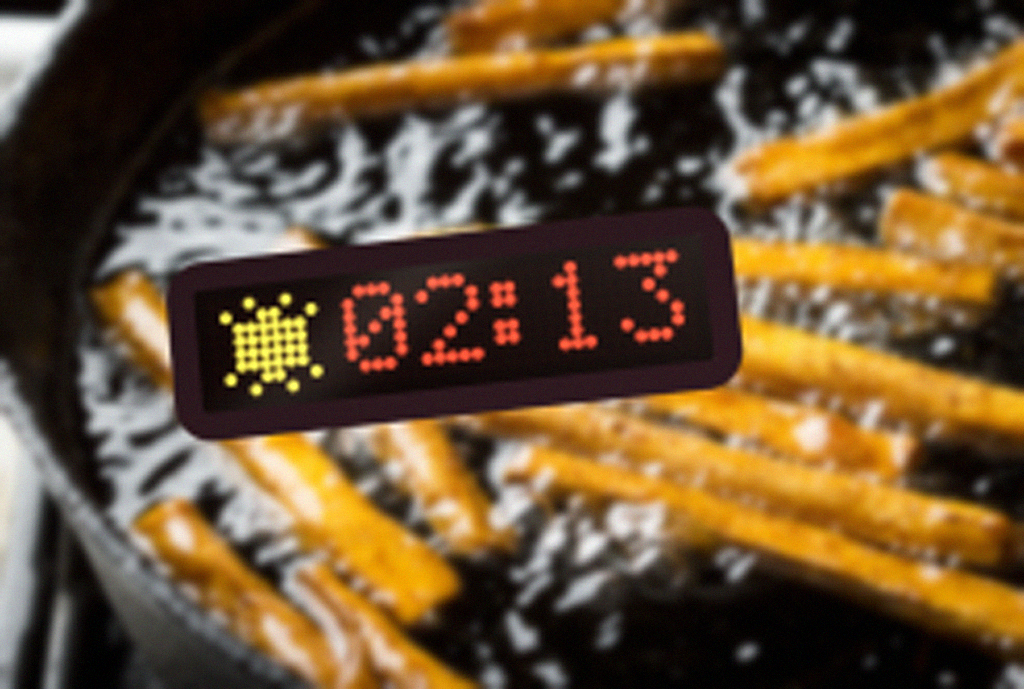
2:13
